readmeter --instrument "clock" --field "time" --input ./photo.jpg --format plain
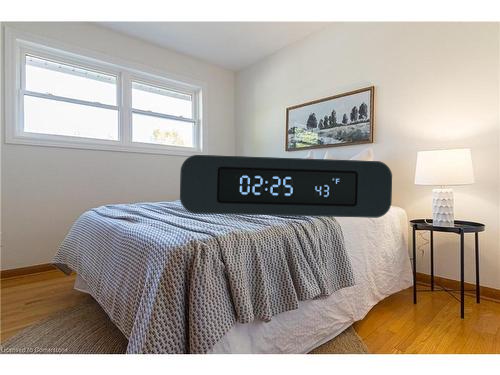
2:25
